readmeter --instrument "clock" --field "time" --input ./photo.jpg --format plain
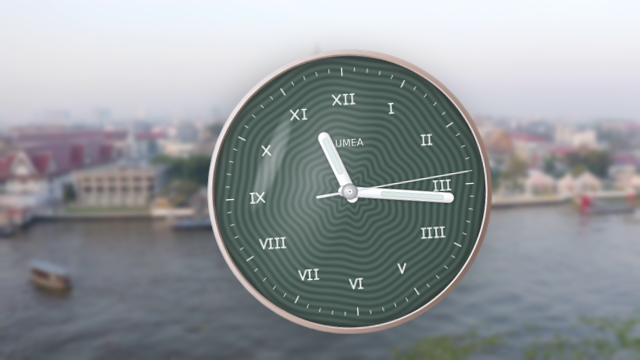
11:16:14
